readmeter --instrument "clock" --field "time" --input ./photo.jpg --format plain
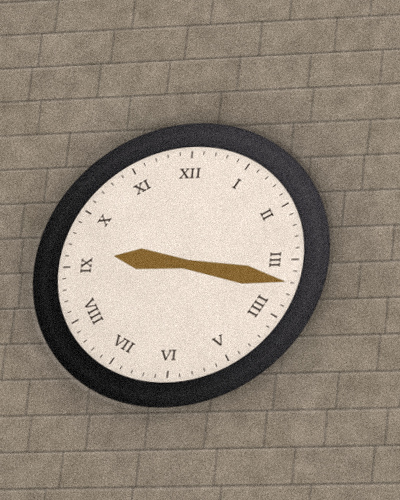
9:17
